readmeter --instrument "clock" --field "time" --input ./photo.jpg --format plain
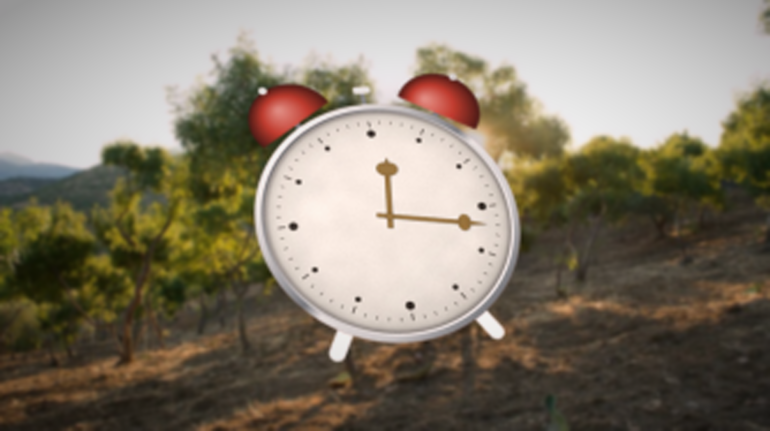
12:17
